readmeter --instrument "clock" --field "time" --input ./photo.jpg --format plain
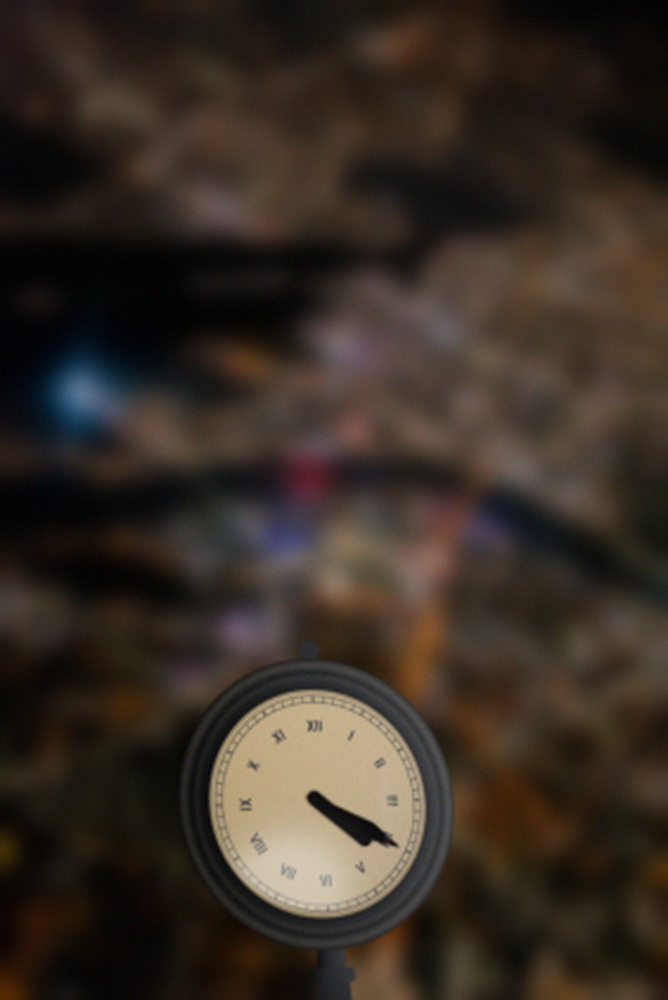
4:20
